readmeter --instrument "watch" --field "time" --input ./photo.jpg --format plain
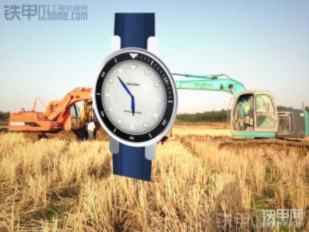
5:53
